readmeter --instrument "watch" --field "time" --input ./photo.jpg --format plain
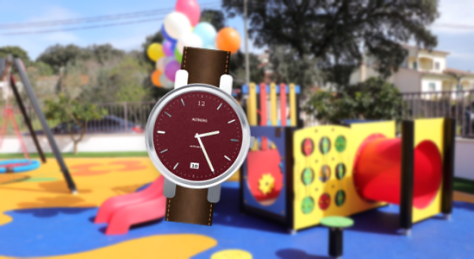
2:25
